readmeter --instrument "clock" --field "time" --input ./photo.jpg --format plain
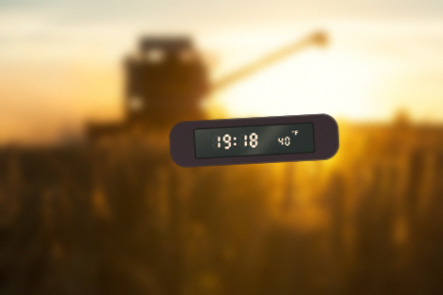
19:18
